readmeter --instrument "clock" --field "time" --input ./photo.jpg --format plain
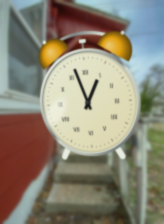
12:57
